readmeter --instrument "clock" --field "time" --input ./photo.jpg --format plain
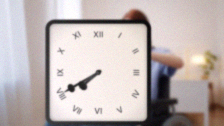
7:40
